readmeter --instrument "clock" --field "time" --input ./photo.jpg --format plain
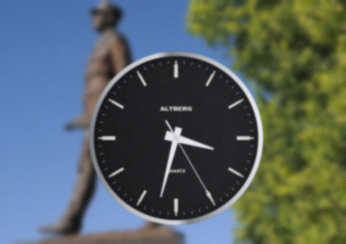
3:32:25
